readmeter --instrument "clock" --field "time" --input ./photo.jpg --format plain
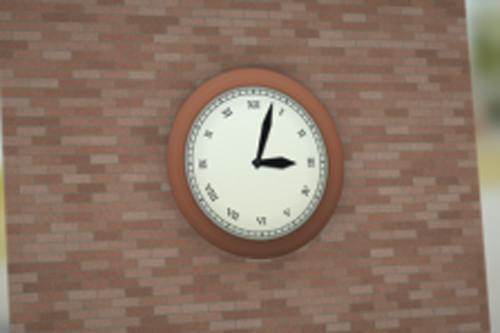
3:03
